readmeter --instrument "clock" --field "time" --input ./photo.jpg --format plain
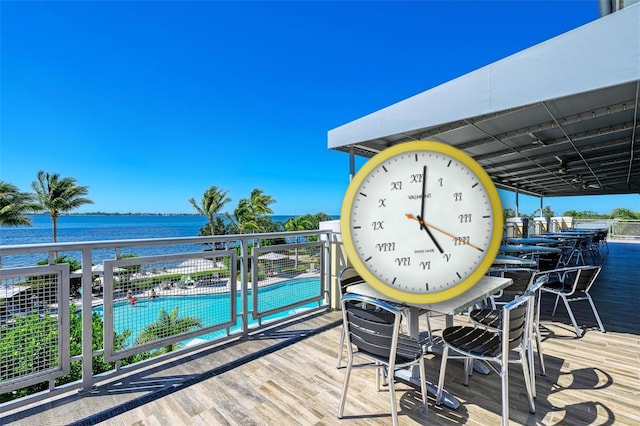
5:01:20
